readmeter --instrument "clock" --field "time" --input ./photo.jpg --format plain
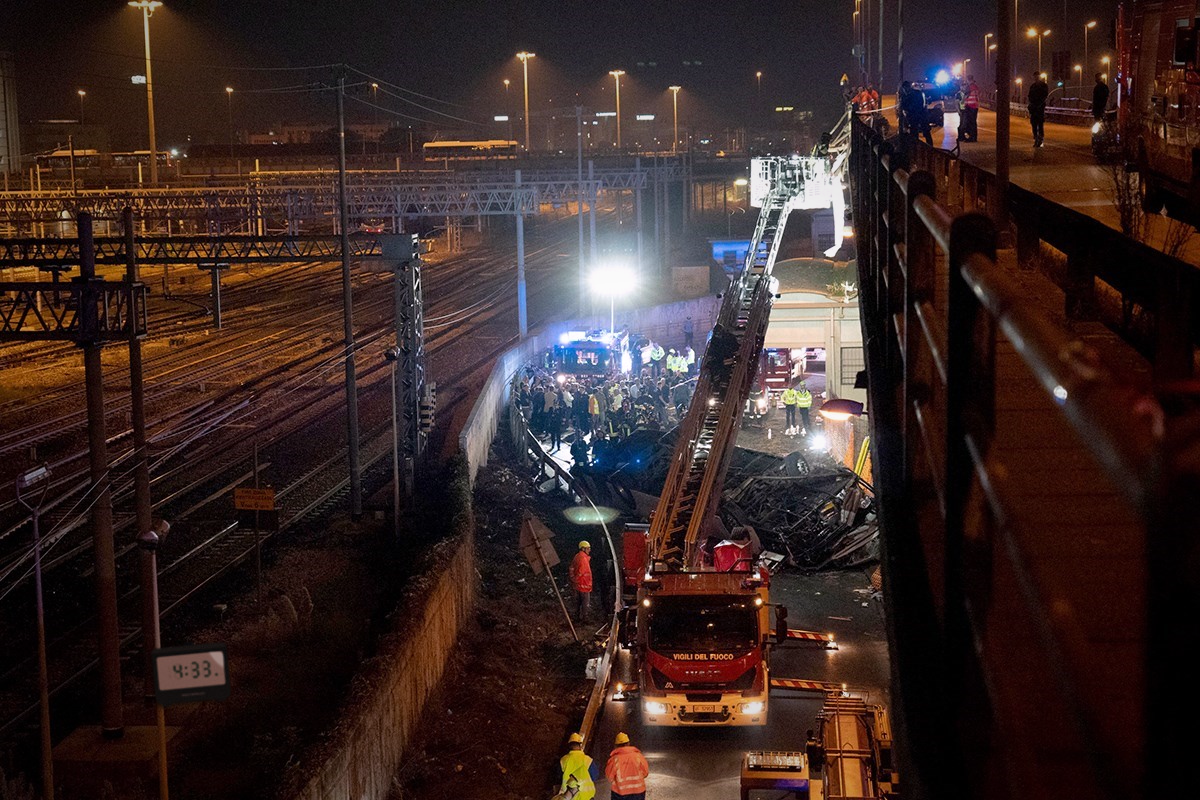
4:33
